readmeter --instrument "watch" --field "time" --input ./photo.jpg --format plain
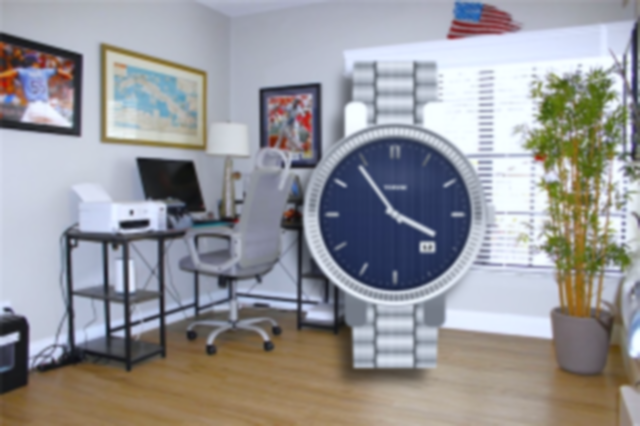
3:54
